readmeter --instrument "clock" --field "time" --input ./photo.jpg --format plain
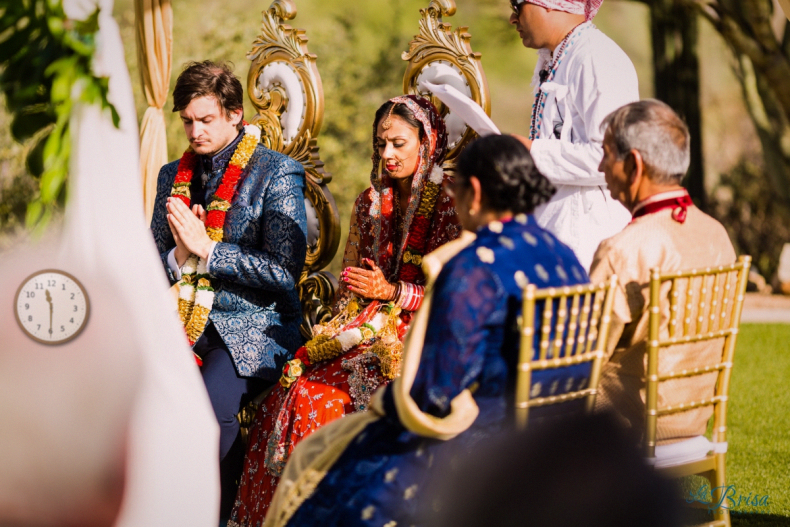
11:30
